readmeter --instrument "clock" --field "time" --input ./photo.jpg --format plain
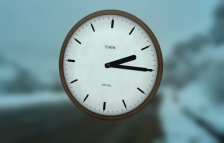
2:15
